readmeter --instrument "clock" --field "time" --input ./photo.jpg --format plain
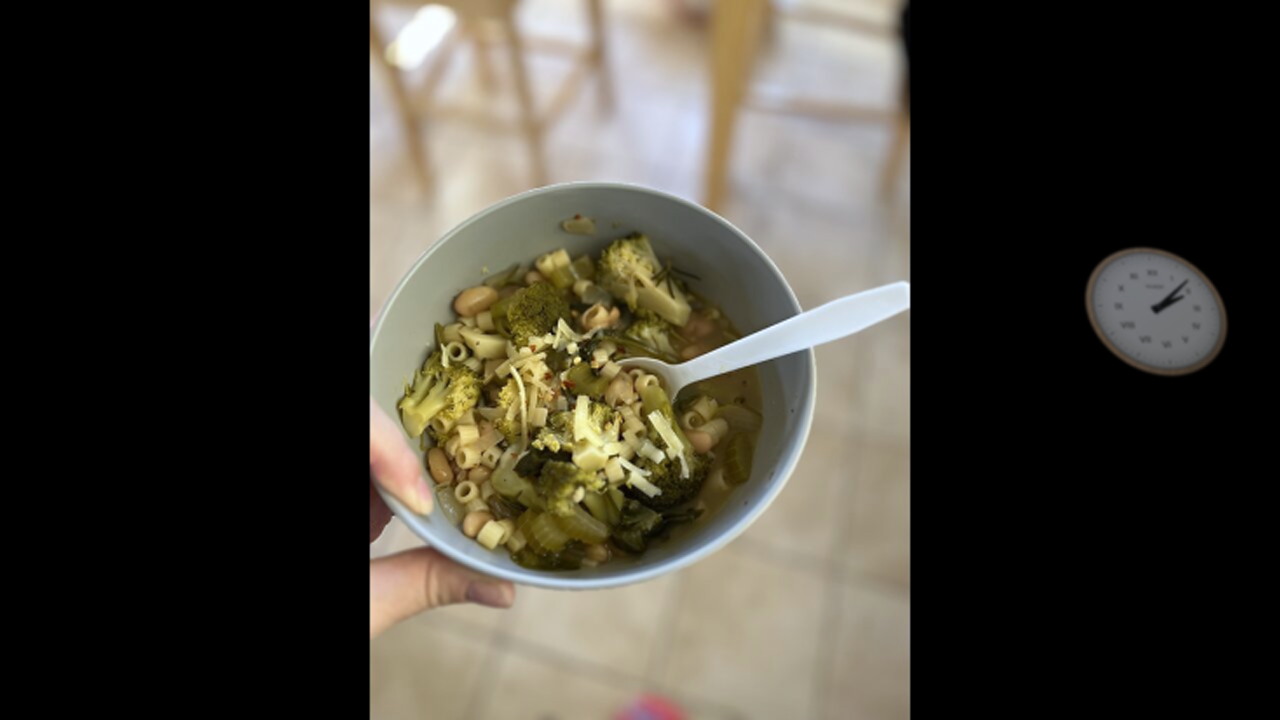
2:08
